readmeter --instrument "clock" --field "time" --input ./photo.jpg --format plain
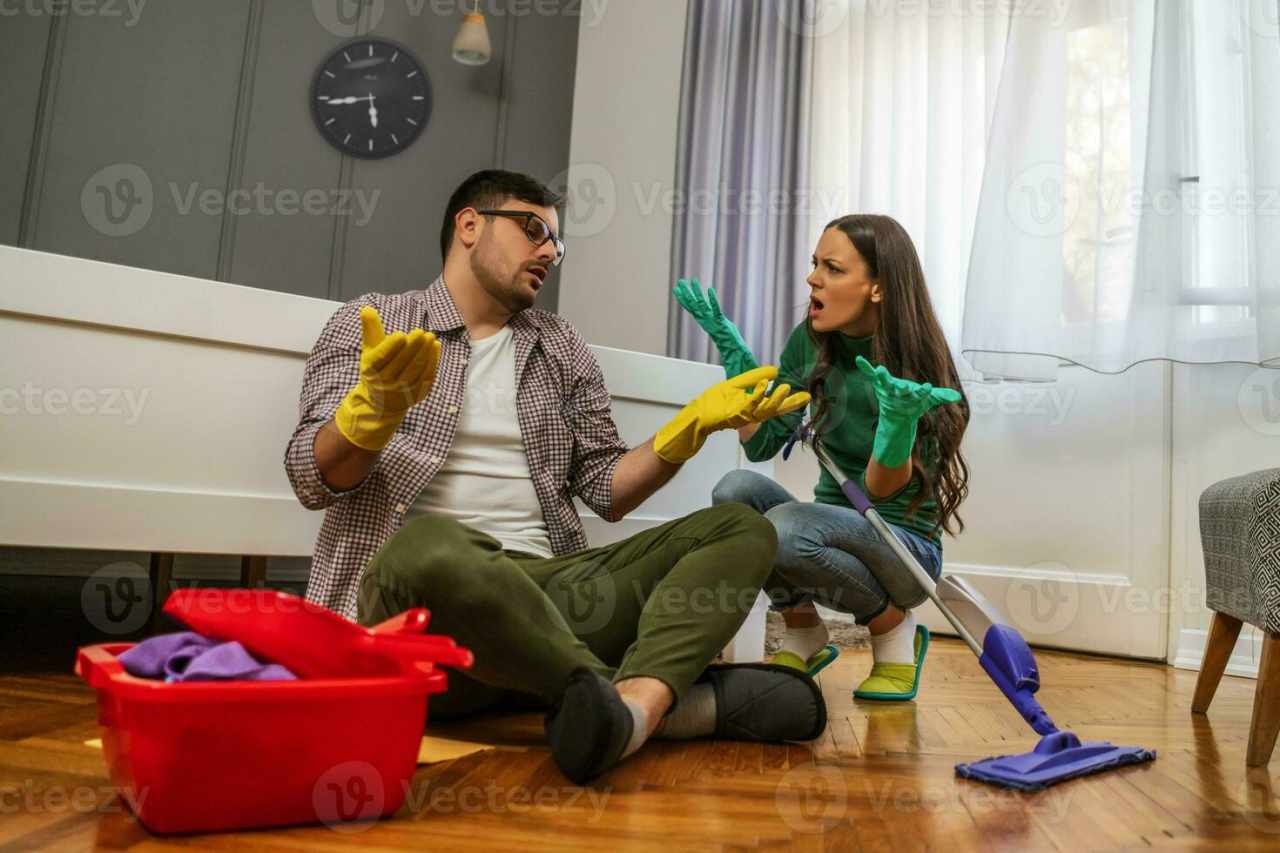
5:44
